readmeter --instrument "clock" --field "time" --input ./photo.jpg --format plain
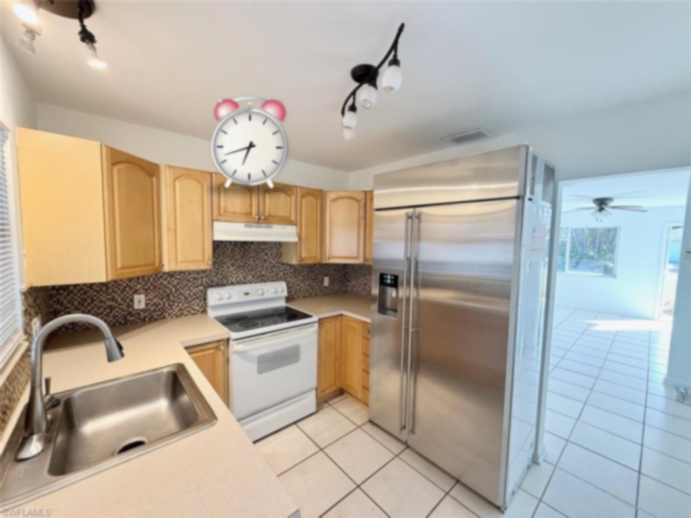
6:42
